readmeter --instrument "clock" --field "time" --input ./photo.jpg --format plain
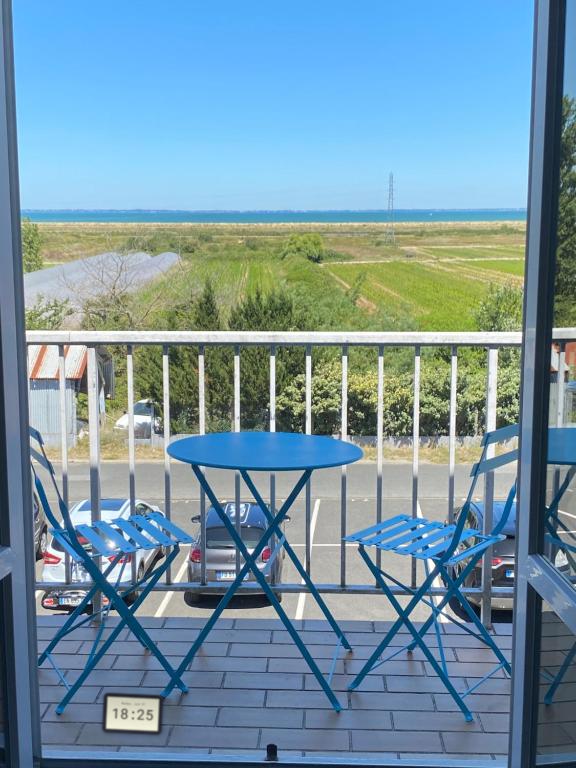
18:25
